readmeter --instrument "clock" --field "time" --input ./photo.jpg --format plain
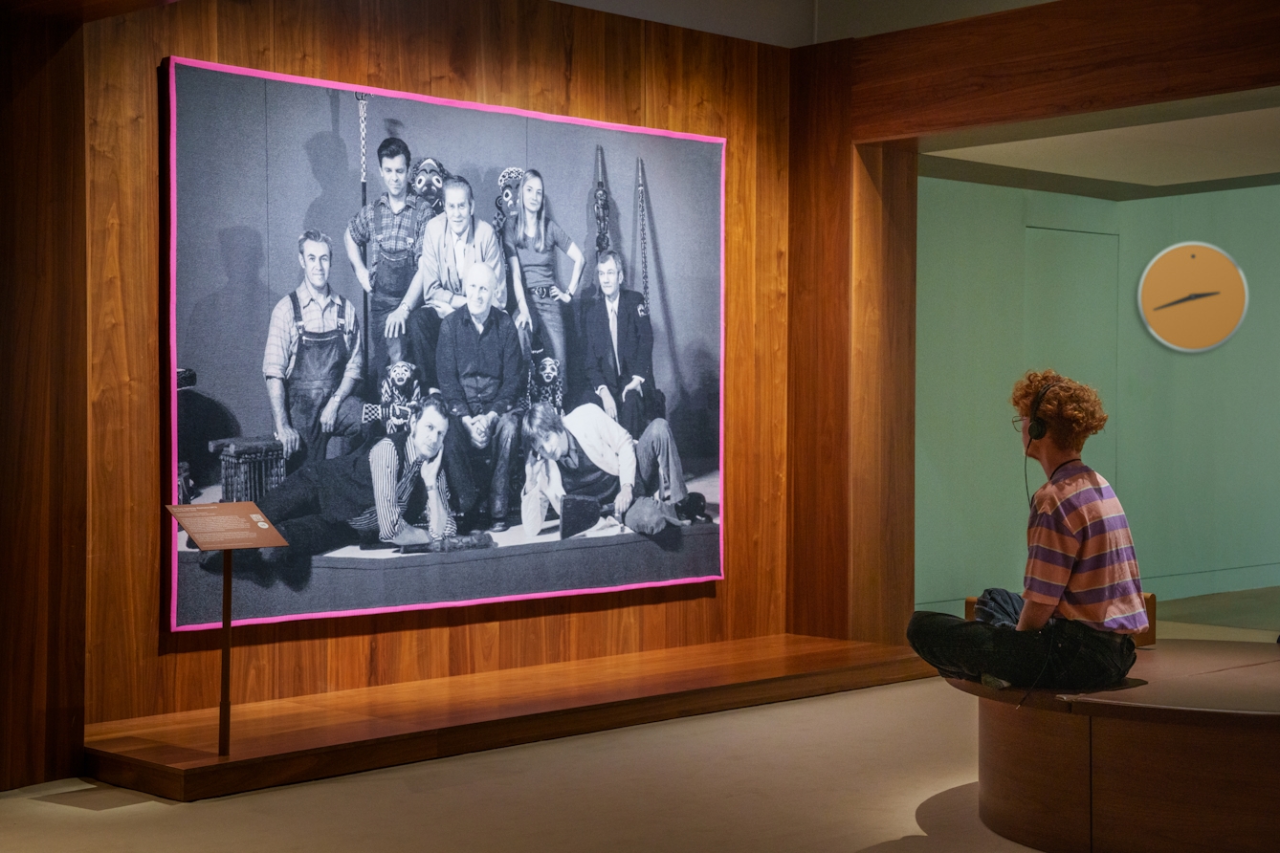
2:42
